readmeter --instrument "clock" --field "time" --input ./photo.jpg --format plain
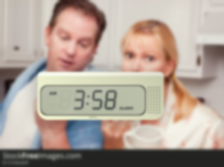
3:58
